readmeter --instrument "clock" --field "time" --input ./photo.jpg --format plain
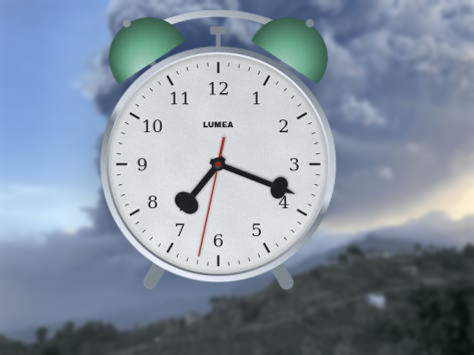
7:18:32
